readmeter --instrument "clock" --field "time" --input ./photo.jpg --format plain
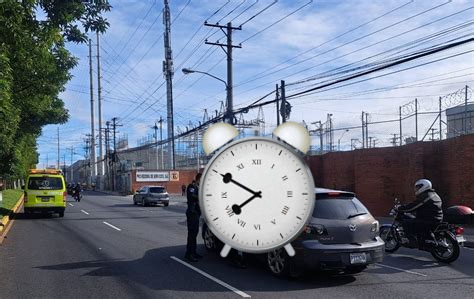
7:50
